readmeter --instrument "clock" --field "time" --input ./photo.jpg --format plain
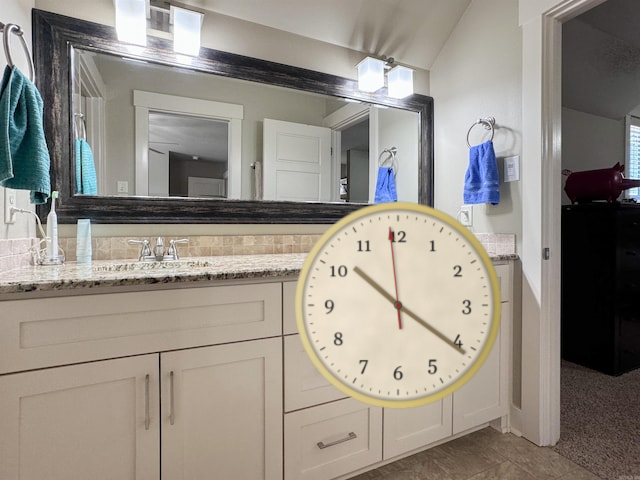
10:20:59
